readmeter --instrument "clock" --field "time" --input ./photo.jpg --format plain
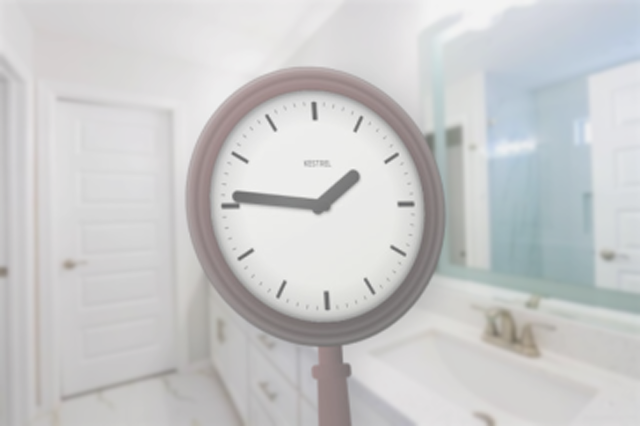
1:46
